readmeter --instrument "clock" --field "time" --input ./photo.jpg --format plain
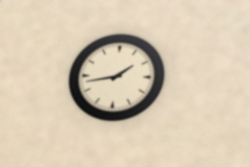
1:43
